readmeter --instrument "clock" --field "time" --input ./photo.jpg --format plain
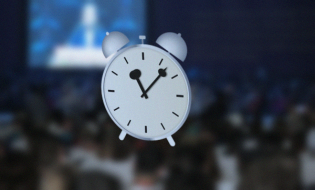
11:07
